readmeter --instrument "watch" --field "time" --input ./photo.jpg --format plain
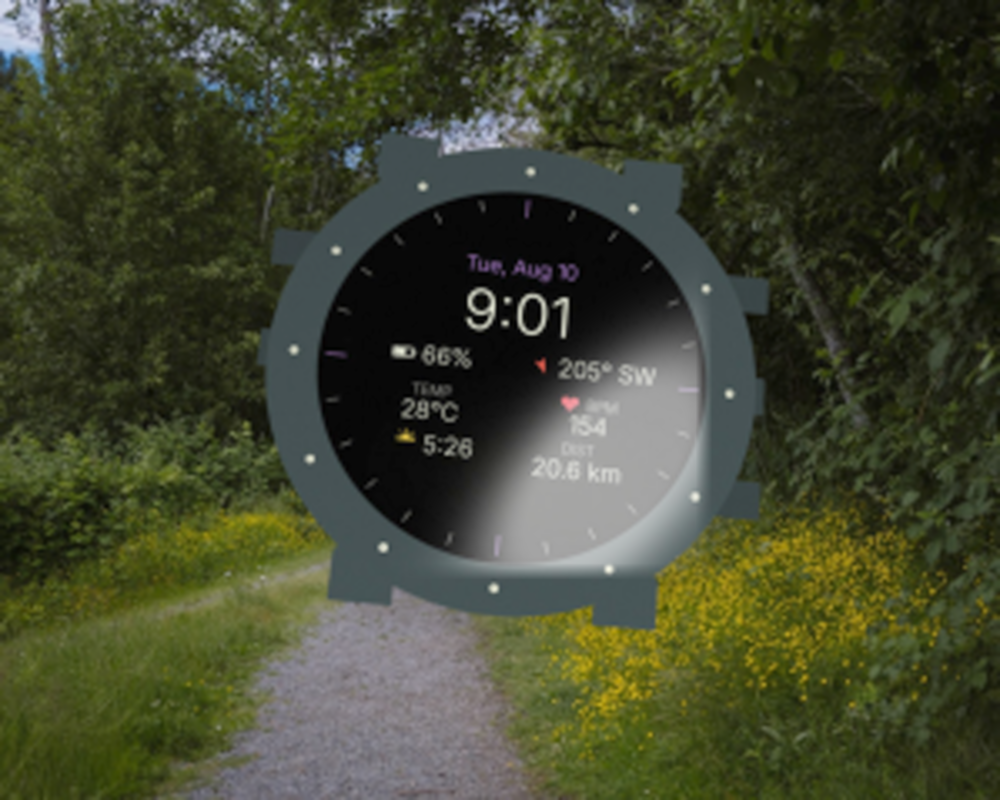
9:01
